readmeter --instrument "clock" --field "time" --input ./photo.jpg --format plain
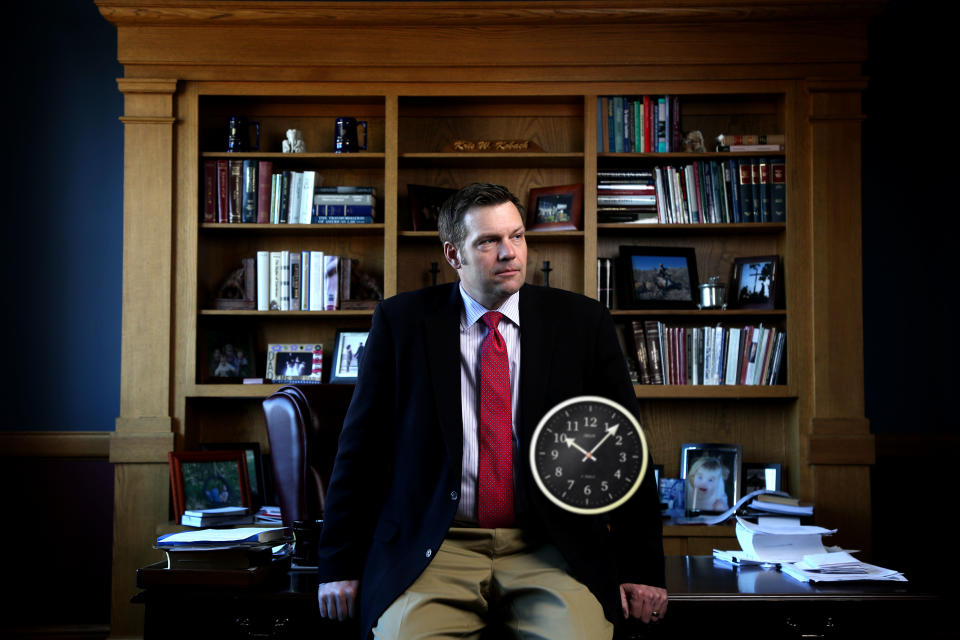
10:07
